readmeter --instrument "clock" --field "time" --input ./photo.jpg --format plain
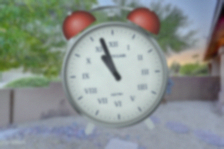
10:57
